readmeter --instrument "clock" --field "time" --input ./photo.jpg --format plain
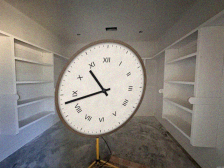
10:43
